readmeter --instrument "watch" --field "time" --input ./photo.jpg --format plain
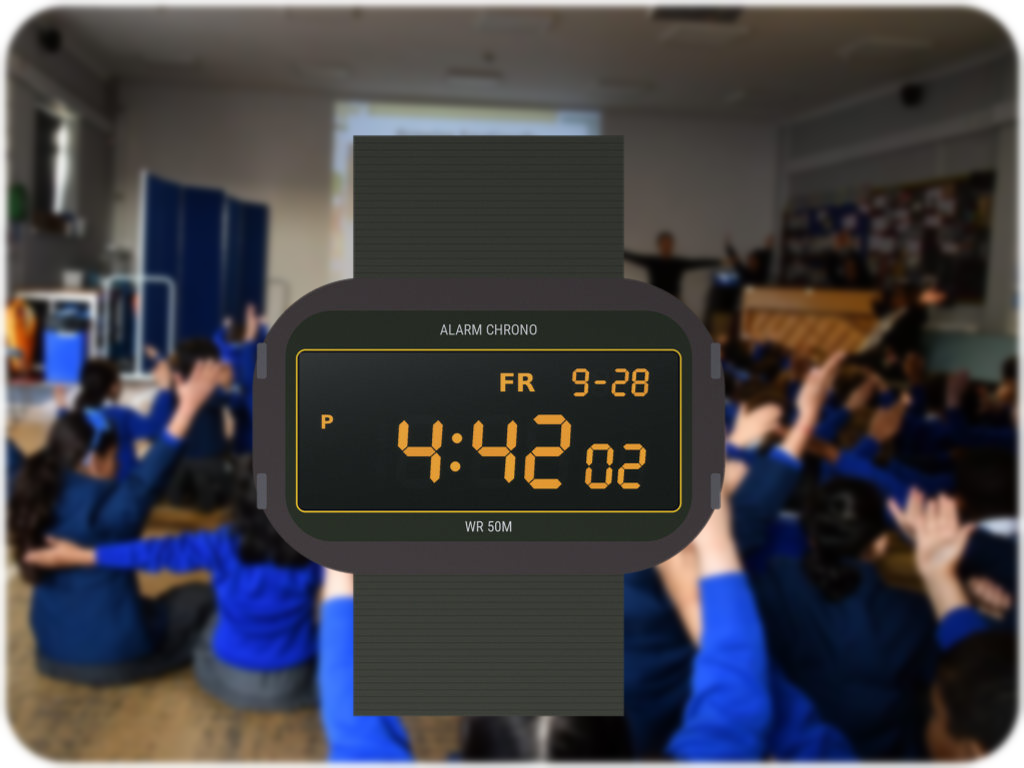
4:42:02
